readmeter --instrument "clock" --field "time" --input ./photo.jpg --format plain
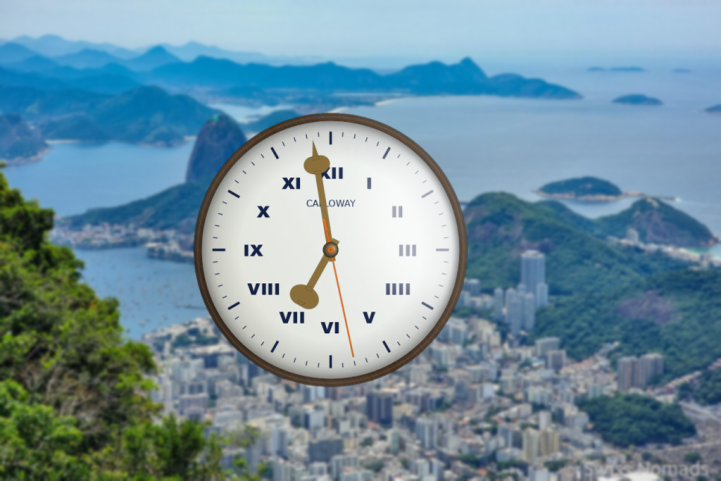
6:58:28
